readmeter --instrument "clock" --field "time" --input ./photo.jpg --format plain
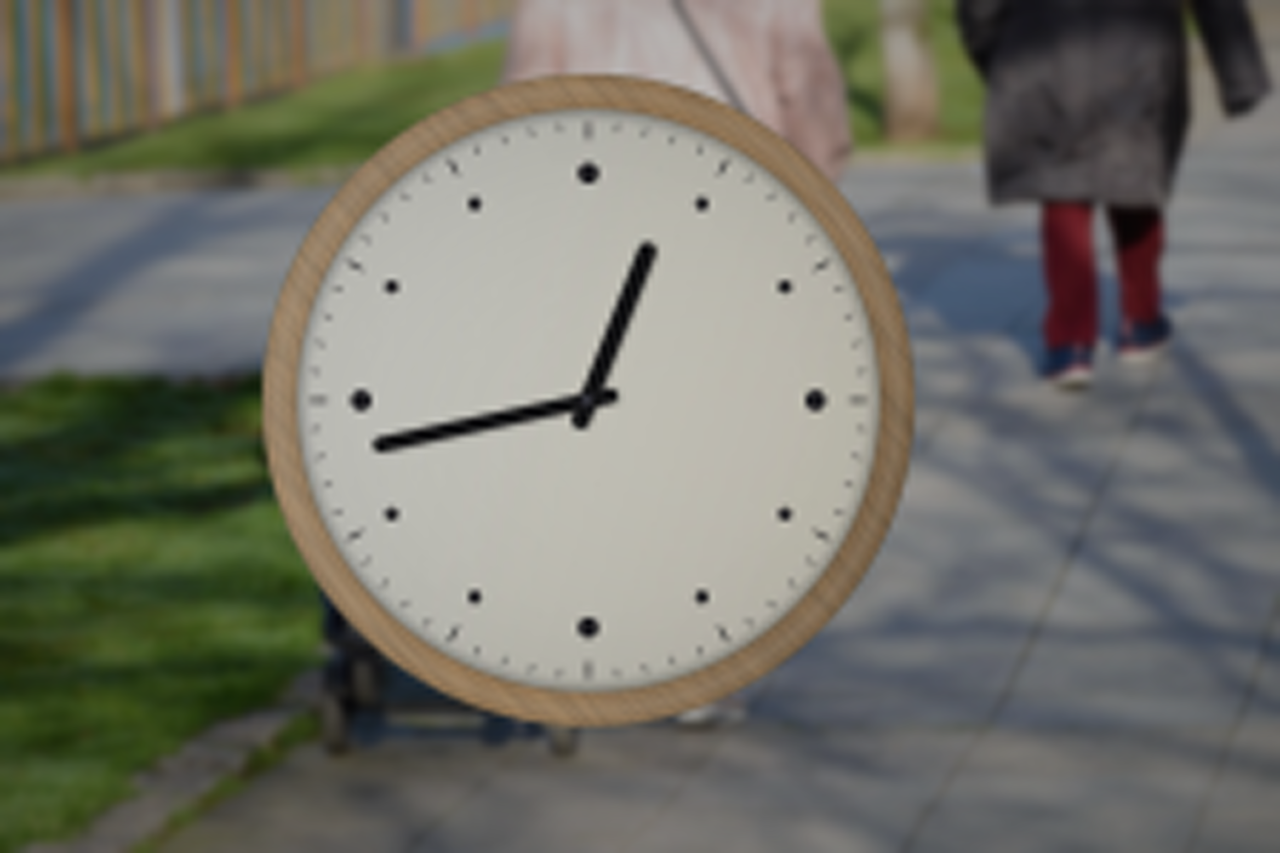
12:43
